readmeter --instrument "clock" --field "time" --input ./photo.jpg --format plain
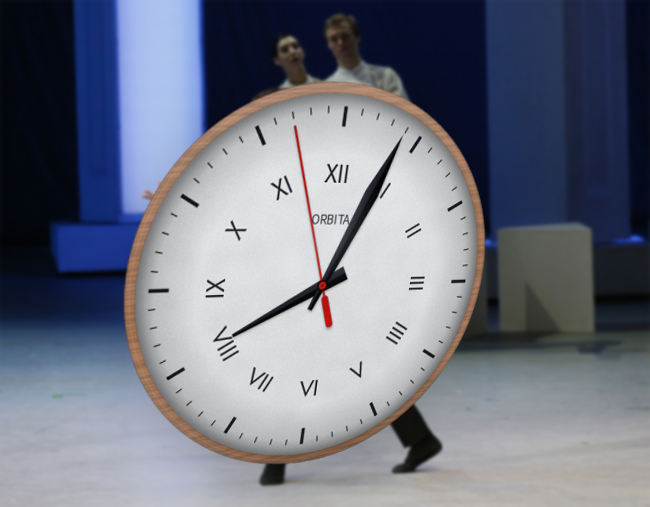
8:03:57
